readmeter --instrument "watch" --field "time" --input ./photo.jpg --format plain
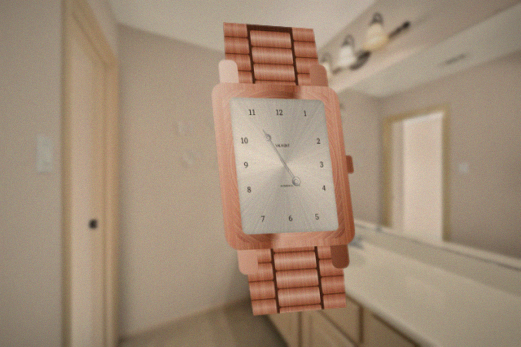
4:55
